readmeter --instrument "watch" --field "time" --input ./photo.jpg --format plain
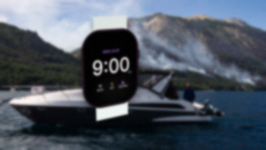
9:00
